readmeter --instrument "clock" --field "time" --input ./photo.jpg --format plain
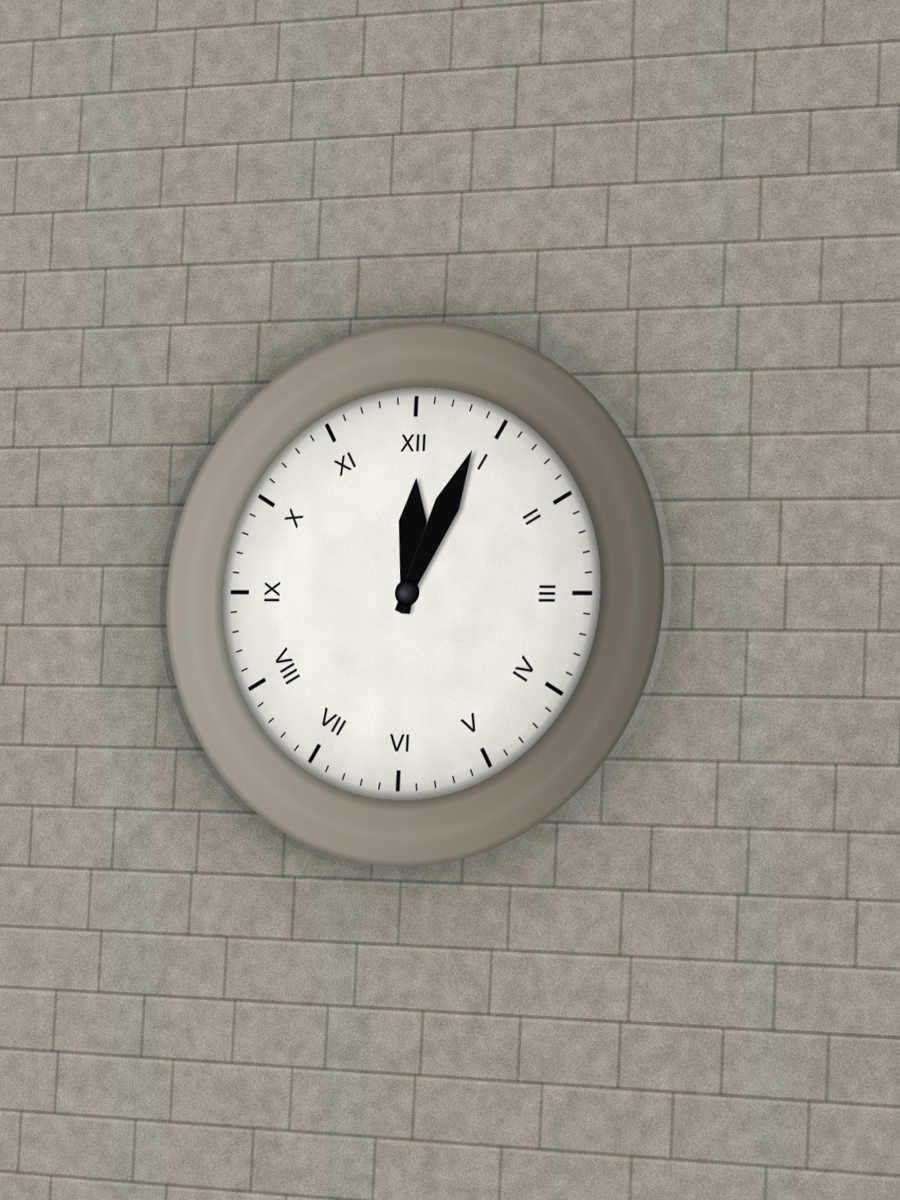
12:04
